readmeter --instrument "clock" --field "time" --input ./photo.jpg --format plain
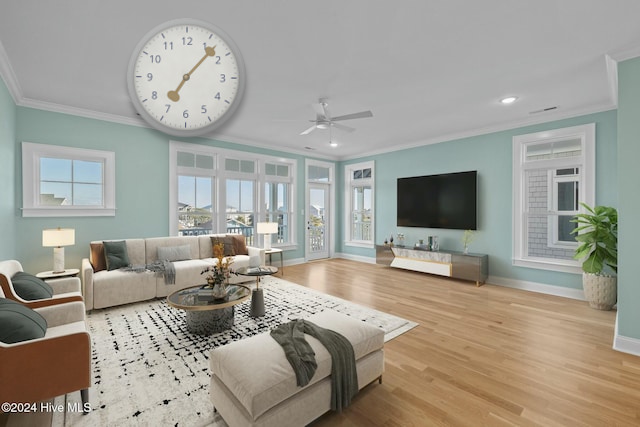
7:07
